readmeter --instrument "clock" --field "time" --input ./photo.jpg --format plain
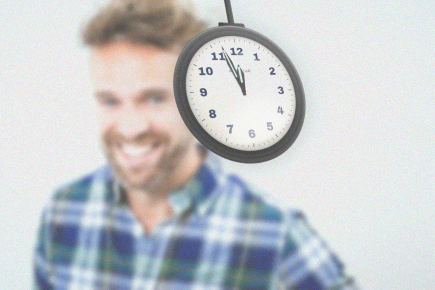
11:57
